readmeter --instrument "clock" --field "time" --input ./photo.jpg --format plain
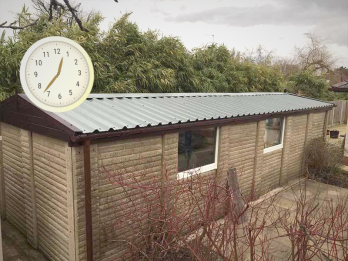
12:37
